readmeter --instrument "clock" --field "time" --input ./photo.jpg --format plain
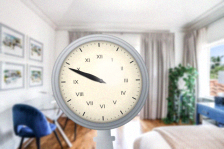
9:49
